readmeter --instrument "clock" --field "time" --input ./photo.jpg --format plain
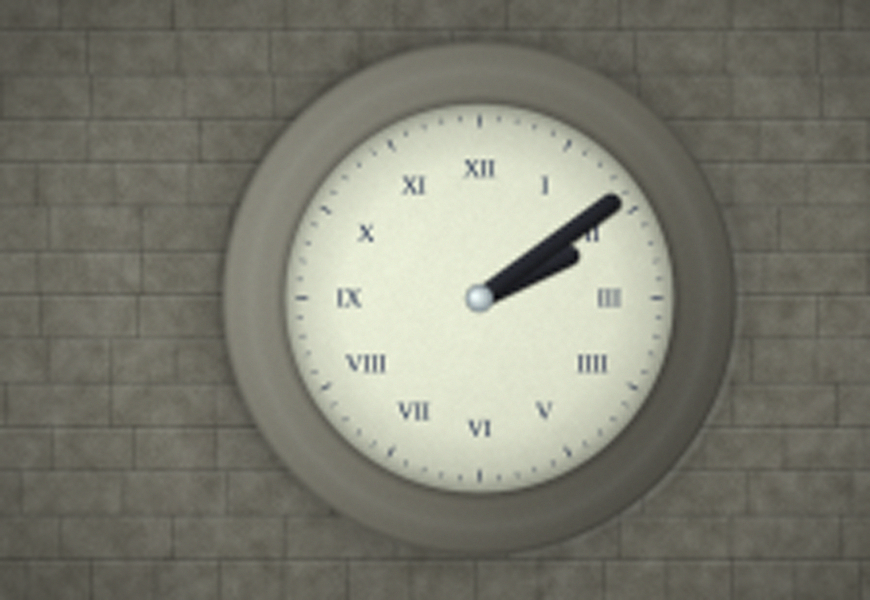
2:09
